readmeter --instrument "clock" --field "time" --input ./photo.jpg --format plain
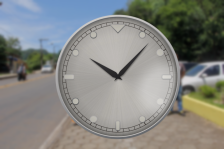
10:07
